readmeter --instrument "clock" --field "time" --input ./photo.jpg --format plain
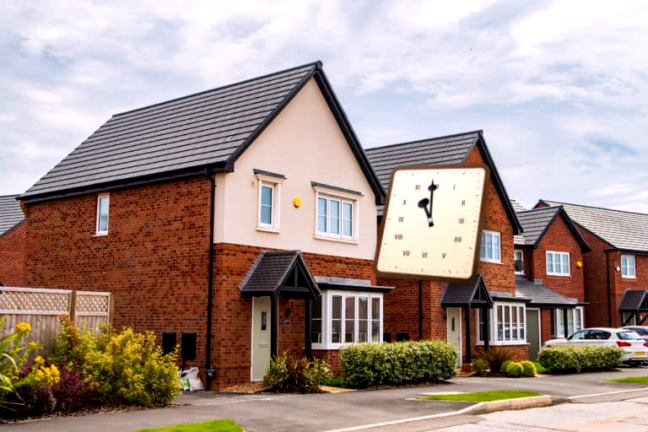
10:59
